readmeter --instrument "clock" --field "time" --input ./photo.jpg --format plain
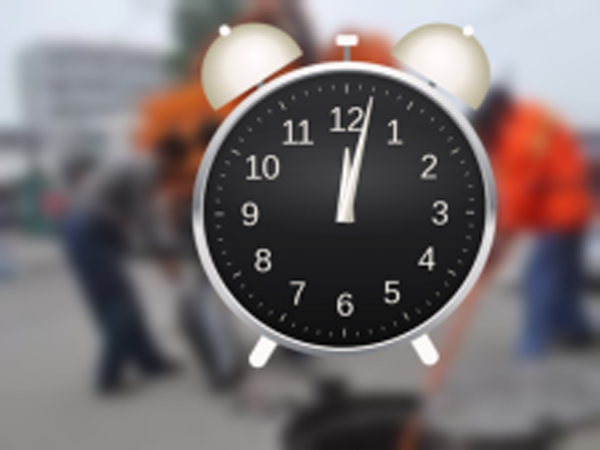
12:02
